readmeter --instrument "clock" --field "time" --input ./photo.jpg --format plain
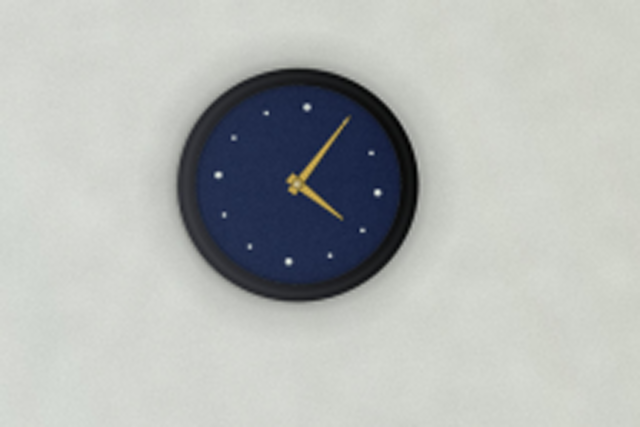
4:05
